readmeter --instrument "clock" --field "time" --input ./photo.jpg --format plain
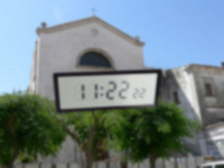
11:22
